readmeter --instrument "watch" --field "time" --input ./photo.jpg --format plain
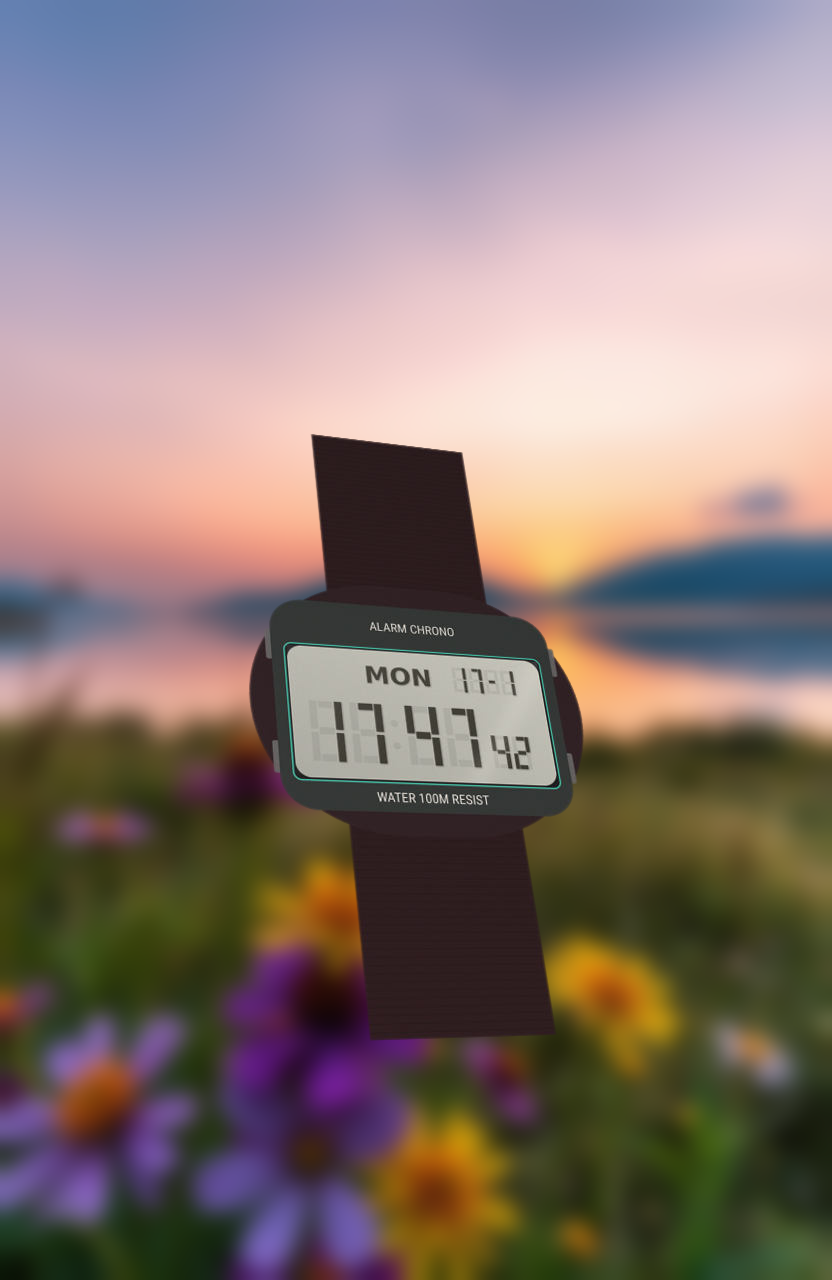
17:47:42
